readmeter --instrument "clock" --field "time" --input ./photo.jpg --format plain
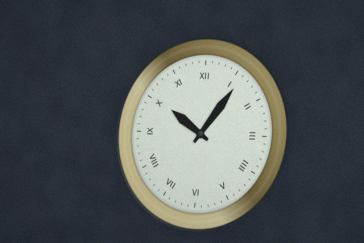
10:06
